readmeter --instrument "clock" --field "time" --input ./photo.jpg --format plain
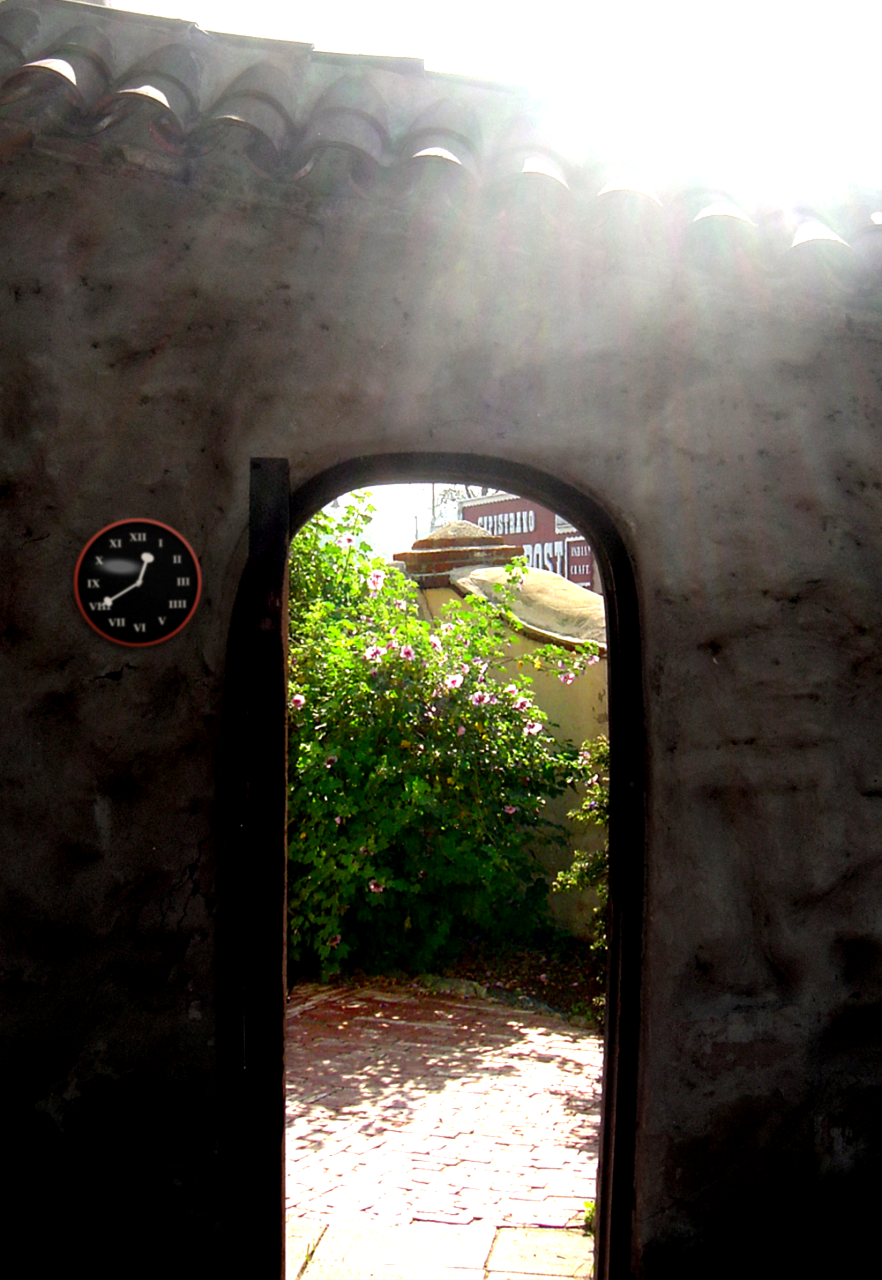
12:40
